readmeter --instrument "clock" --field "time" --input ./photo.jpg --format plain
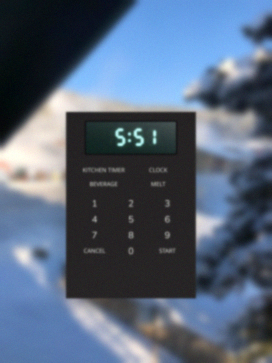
5:51
